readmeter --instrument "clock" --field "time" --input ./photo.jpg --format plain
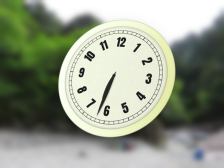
6:32
